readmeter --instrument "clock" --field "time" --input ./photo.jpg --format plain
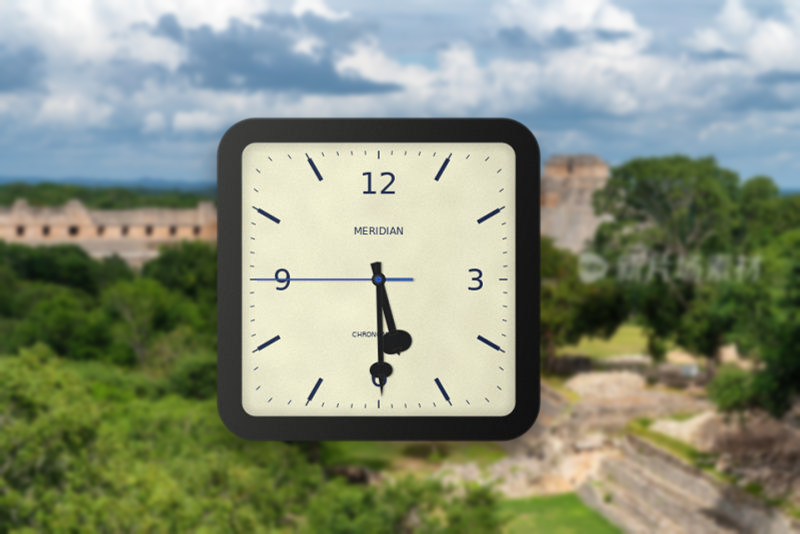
5:29:45
